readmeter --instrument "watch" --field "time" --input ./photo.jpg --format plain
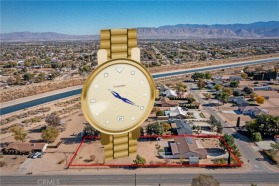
10:20
